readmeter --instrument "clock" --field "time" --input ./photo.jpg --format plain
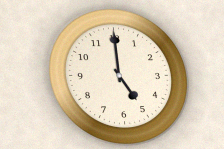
5:00
